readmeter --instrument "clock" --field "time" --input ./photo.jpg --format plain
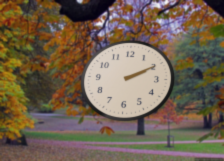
2:10
